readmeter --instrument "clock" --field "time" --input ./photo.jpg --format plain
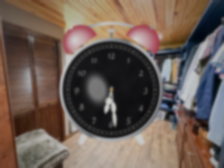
6:29
